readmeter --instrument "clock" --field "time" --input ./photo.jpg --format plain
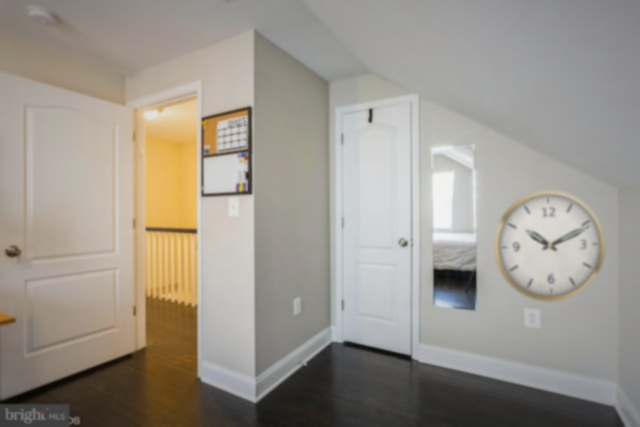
10:11
